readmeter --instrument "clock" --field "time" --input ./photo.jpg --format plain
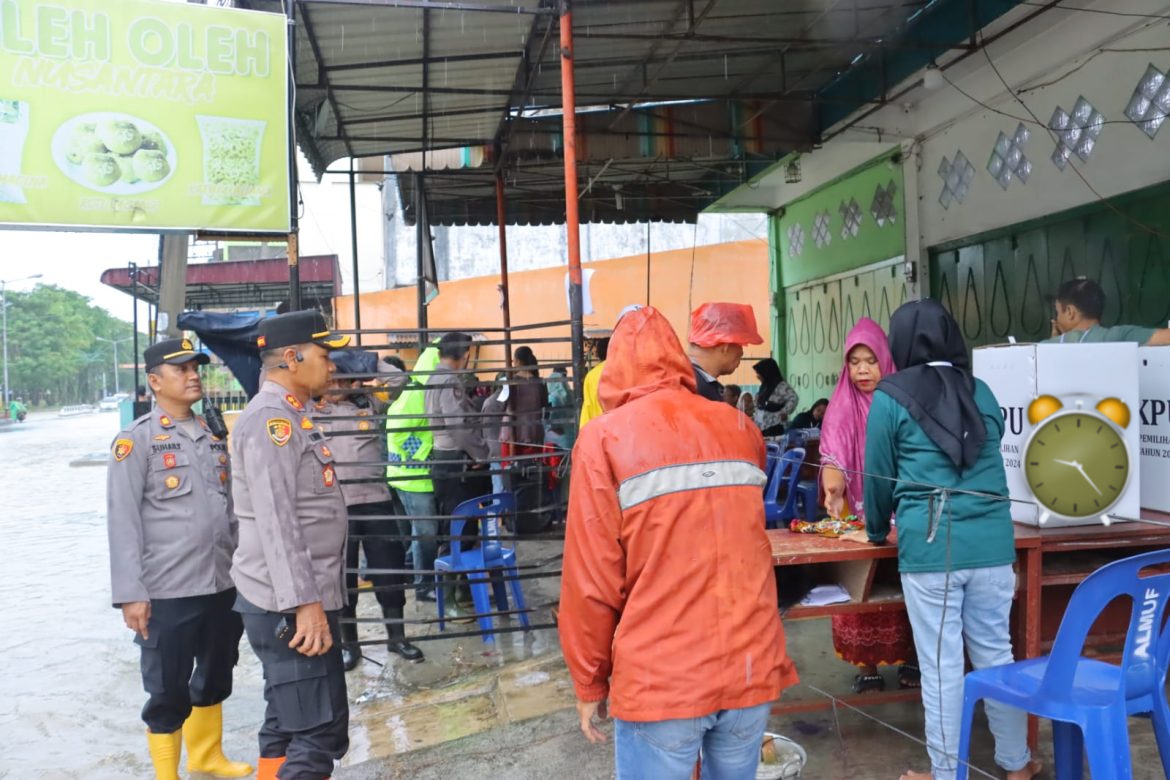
9:23
